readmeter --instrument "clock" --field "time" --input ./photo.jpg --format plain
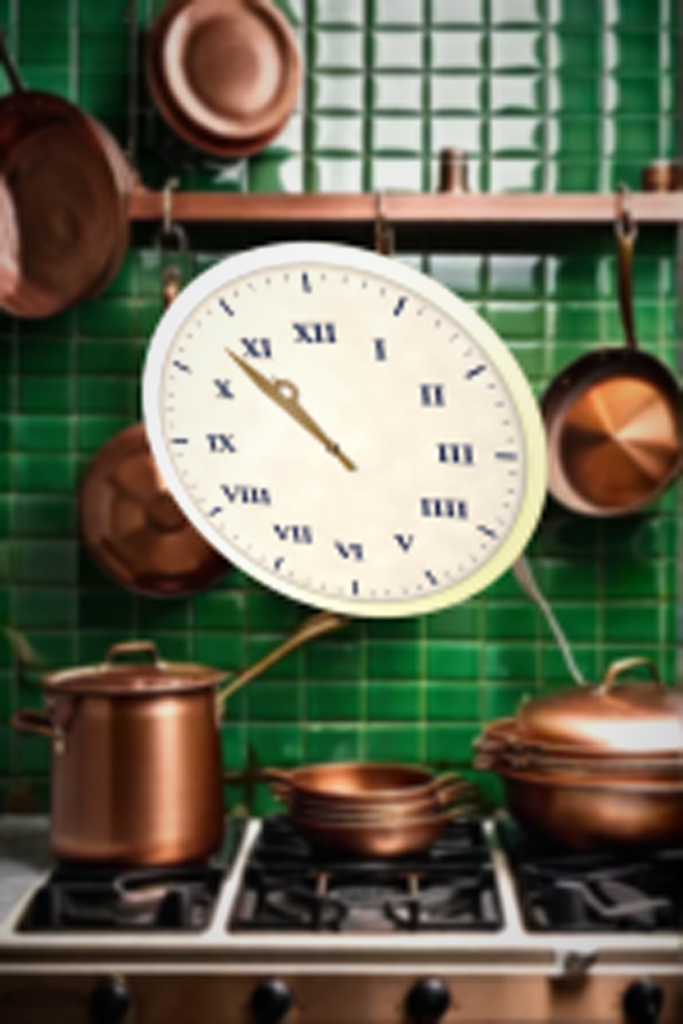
10:53
